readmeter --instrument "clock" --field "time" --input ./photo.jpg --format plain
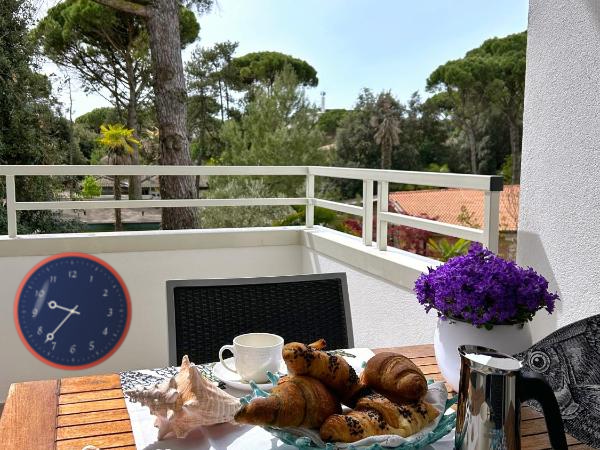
9:37
